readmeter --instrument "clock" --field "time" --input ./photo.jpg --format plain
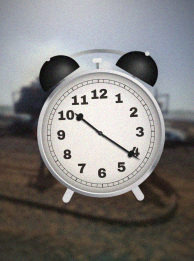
10:21
